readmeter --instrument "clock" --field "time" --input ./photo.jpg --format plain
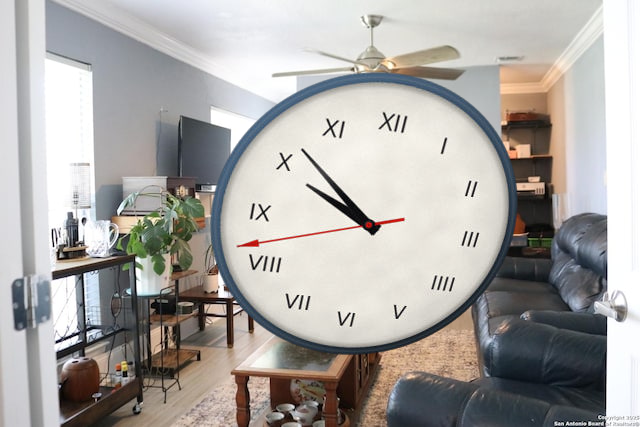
9:51:42
